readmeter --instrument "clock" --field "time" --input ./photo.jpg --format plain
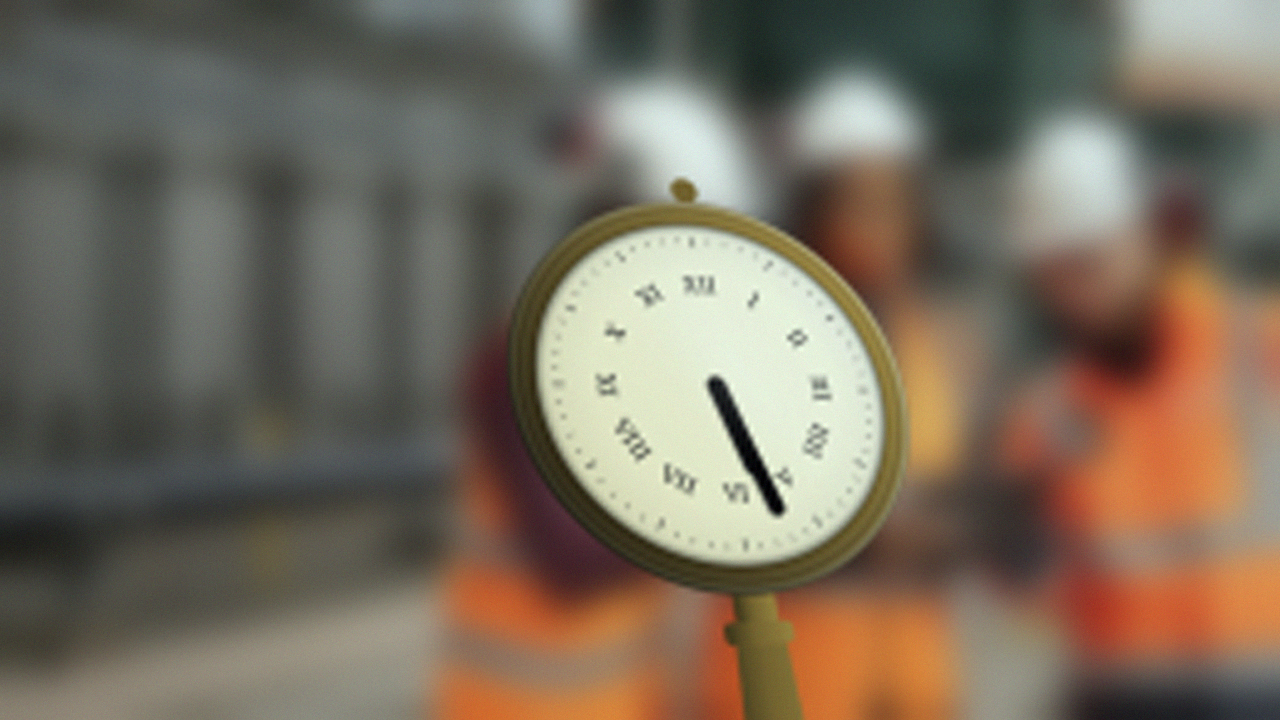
5:27
